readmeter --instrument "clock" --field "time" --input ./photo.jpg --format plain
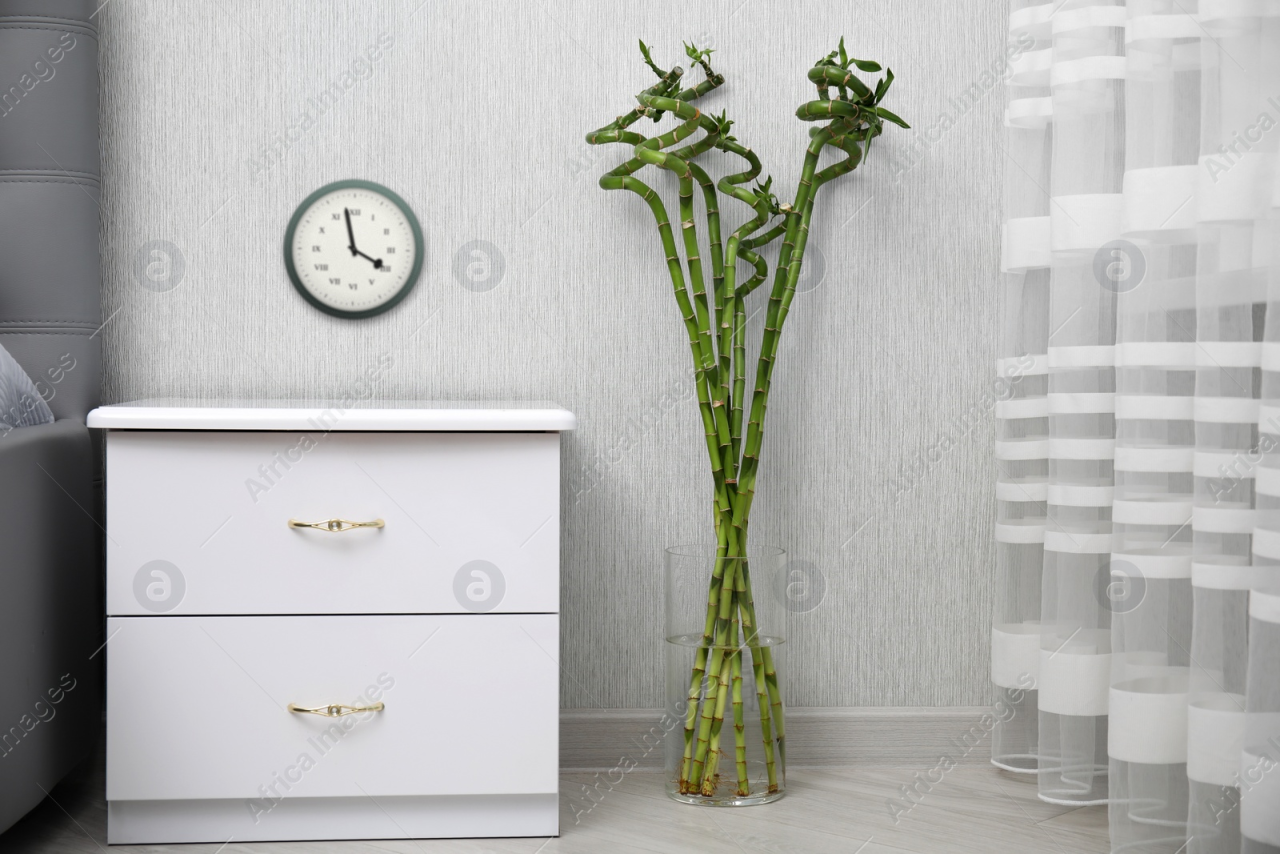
3:58
